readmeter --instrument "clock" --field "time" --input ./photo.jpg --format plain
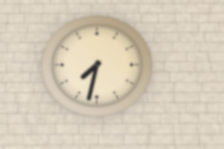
7:32
